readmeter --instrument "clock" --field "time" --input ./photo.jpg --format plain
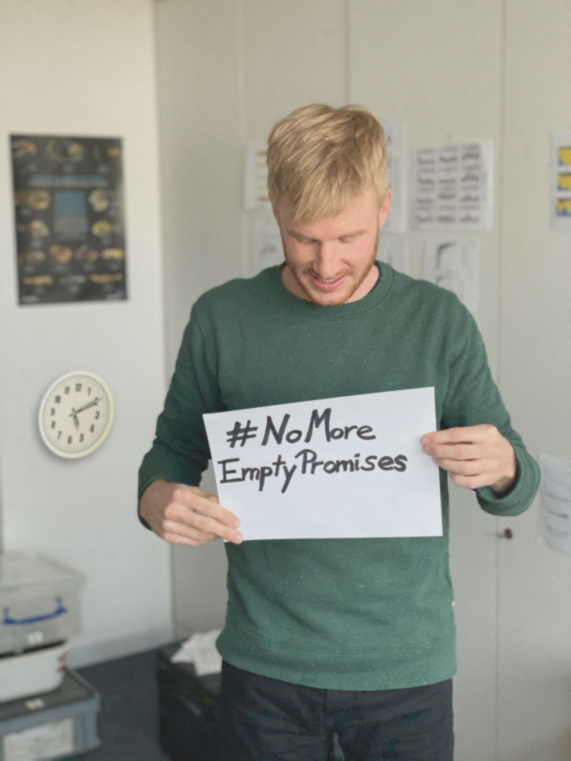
5:10
